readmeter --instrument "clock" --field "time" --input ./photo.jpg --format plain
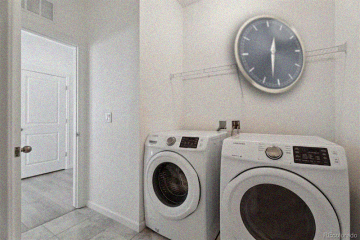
12:32
